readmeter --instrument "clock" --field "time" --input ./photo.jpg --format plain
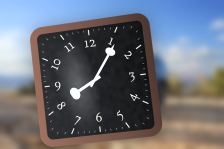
8:06
